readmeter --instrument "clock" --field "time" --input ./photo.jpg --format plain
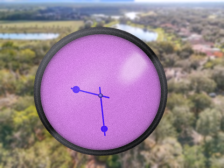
9:29
